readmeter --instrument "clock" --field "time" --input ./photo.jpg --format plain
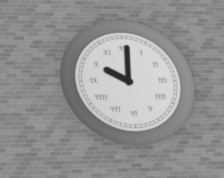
10:01
